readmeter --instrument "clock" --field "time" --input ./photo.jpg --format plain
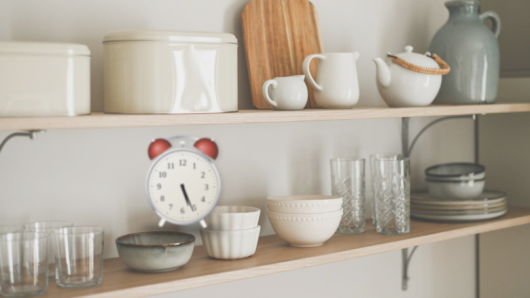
5:26
